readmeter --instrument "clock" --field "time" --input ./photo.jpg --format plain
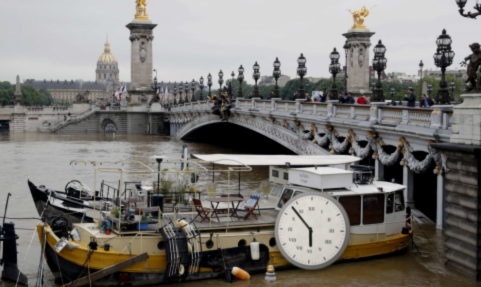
5:53
